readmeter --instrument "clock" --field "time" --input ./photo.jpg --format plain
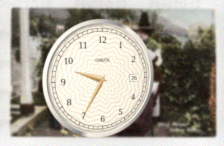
9:35
